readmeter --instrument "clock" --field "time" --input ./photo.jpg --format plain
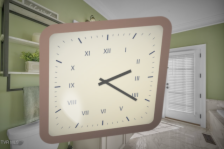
2:21
